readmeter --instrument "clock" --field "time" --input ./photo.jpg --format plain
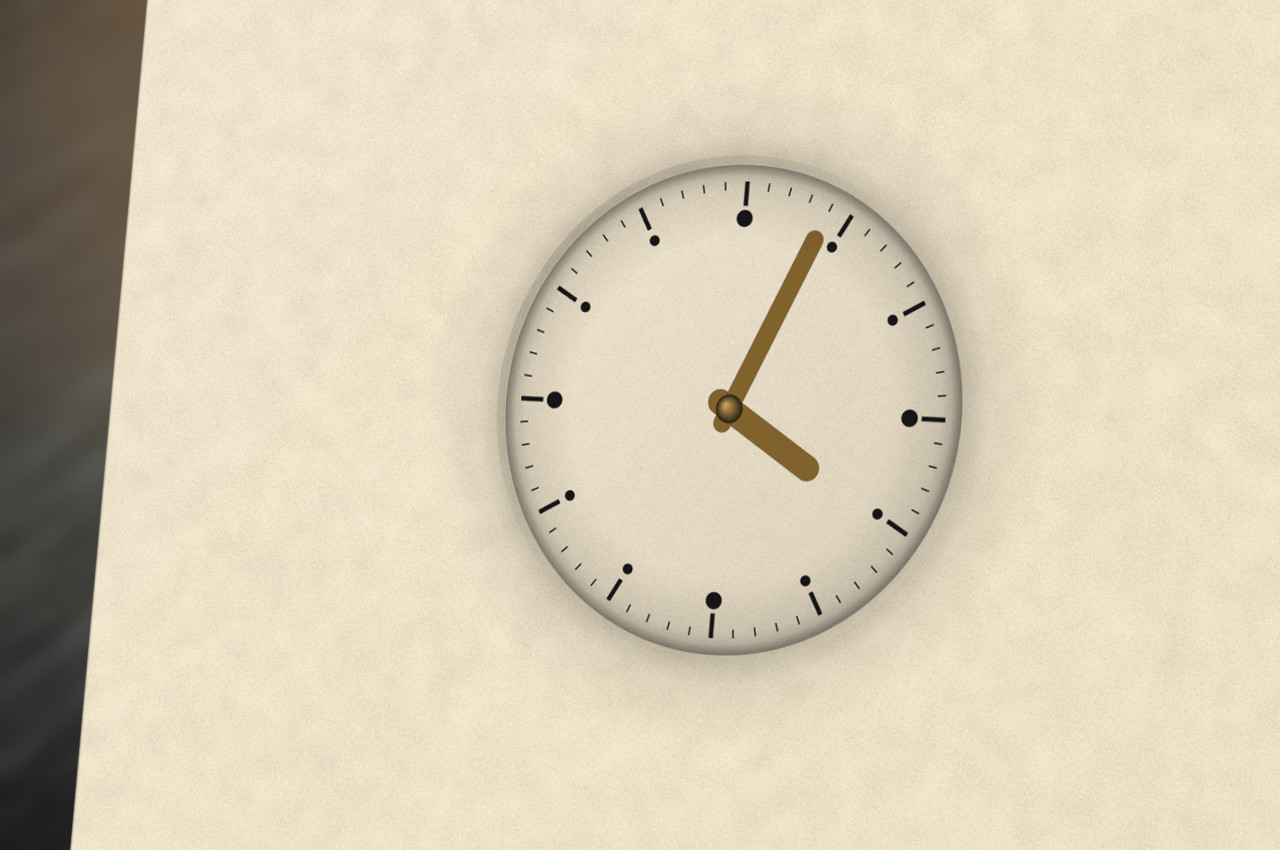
4:04
